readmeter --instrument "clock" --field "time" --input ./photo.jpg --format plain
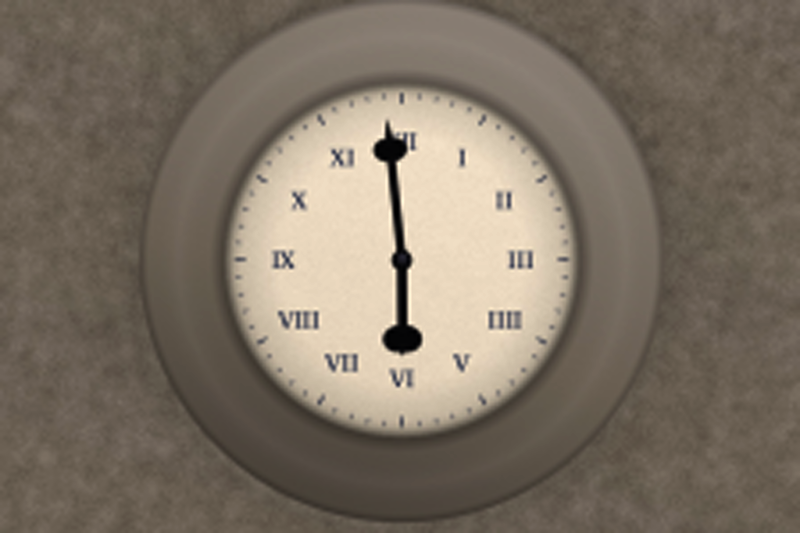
5:59
